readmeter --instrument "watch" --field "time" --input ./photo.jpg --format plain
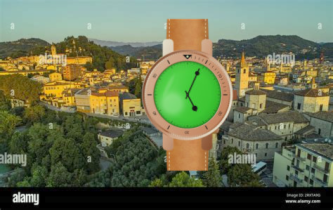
5:04
